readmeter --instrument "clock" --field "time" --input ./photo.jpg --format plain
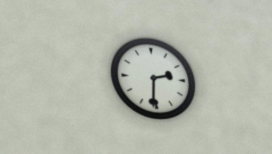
2:31
